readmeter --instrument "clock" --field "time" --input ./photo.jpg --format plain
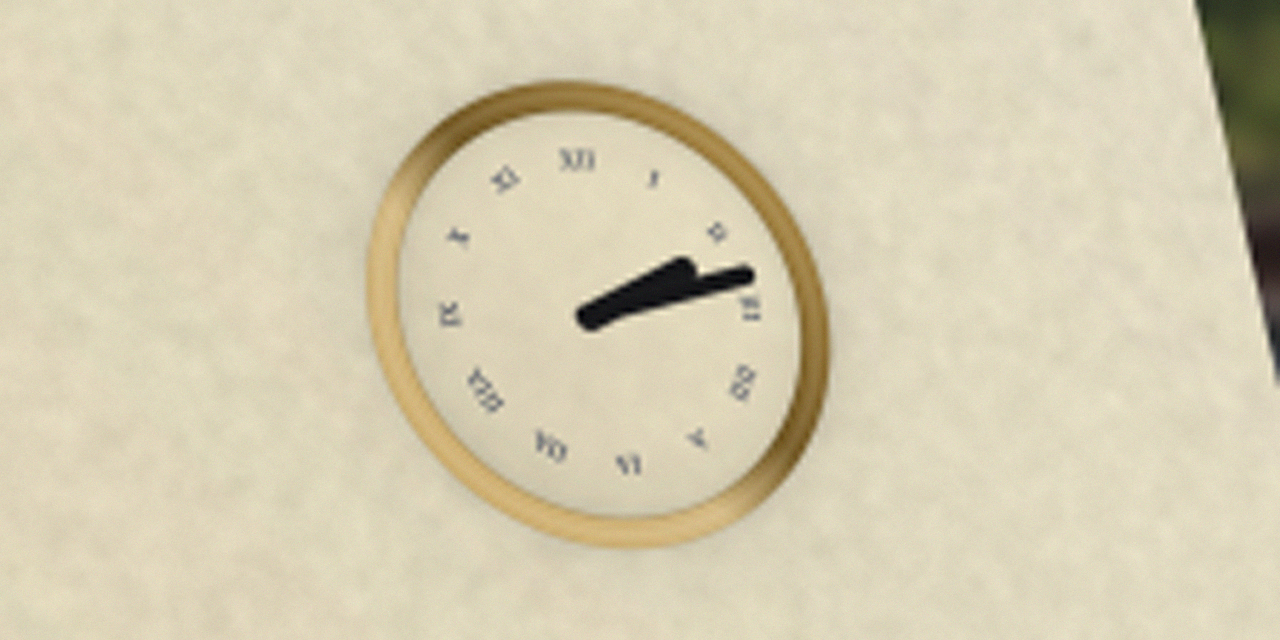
2:13
